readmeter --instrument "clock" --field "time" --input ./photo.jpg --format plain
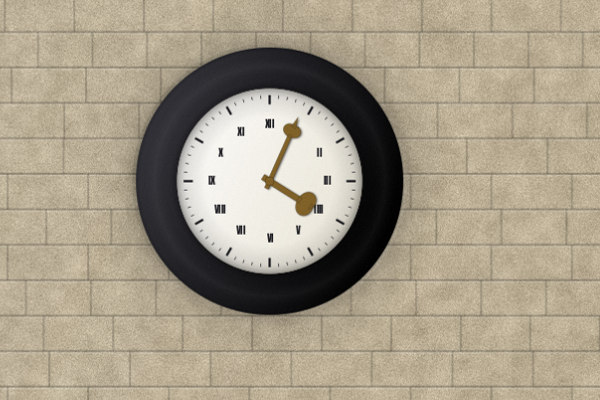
4:04
